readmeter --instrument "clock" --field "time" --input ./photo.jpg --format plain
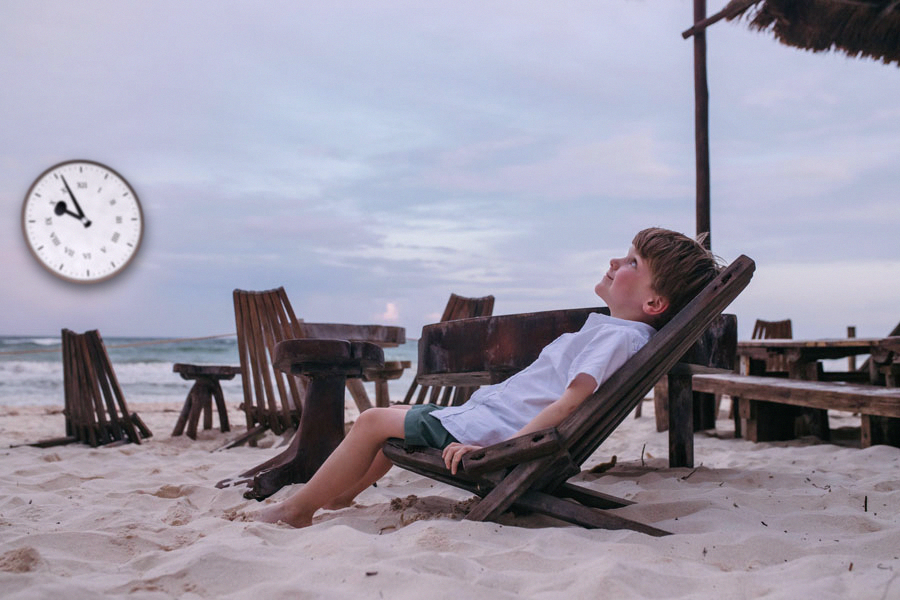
9:56
